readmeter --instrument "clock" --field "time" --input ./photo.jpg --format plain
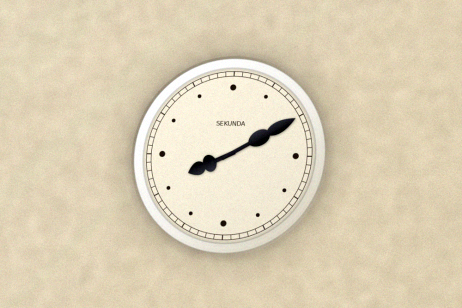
8:10
